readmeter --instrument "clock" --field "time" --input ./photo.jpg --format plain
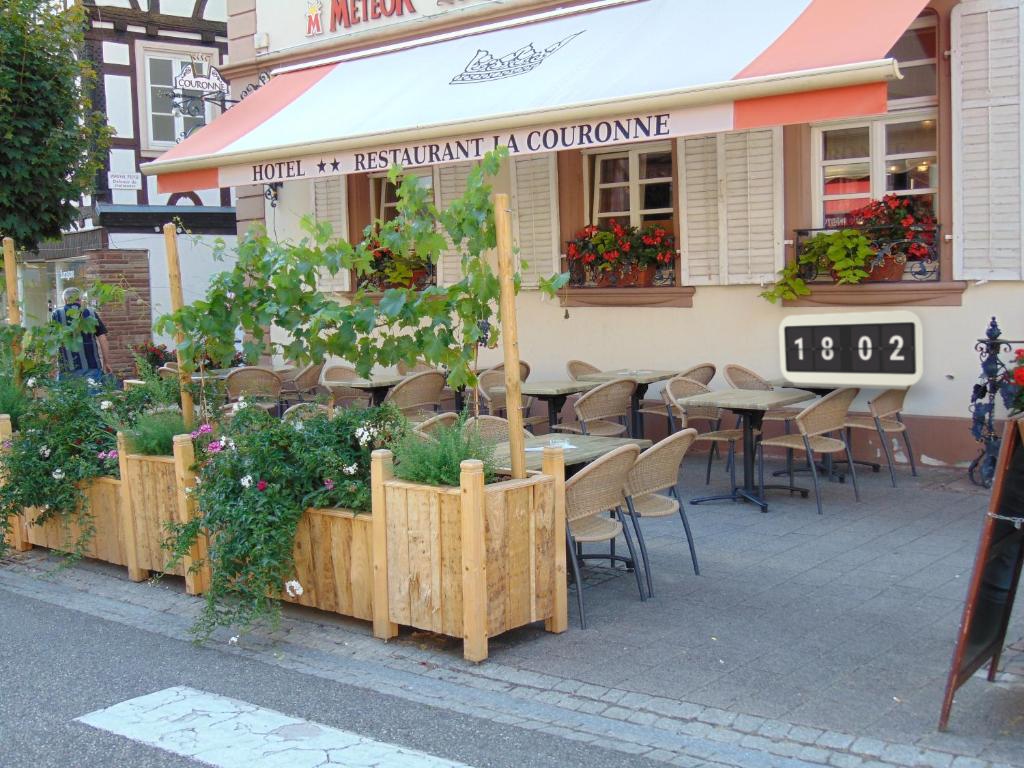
18:02
